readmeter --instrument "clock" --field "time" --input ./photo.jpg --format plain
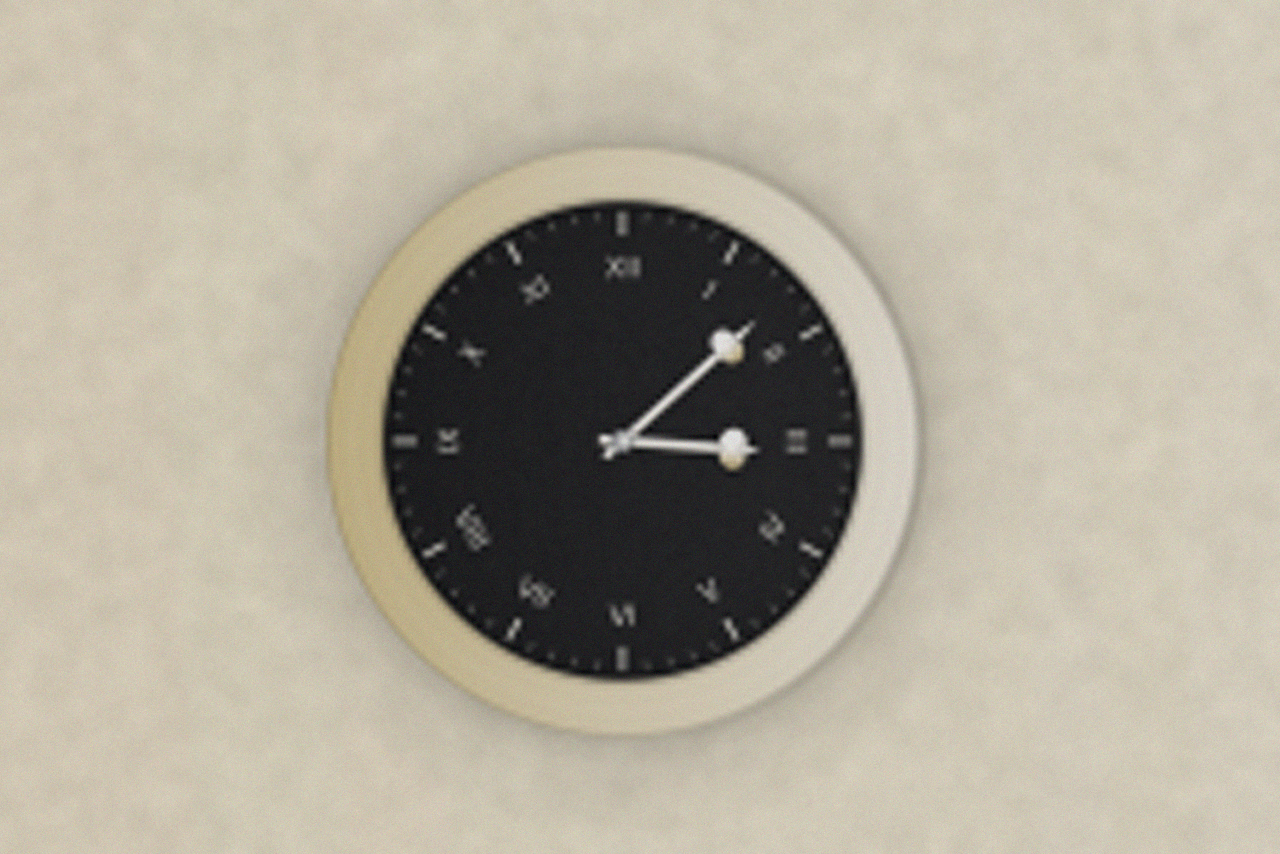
3:08
